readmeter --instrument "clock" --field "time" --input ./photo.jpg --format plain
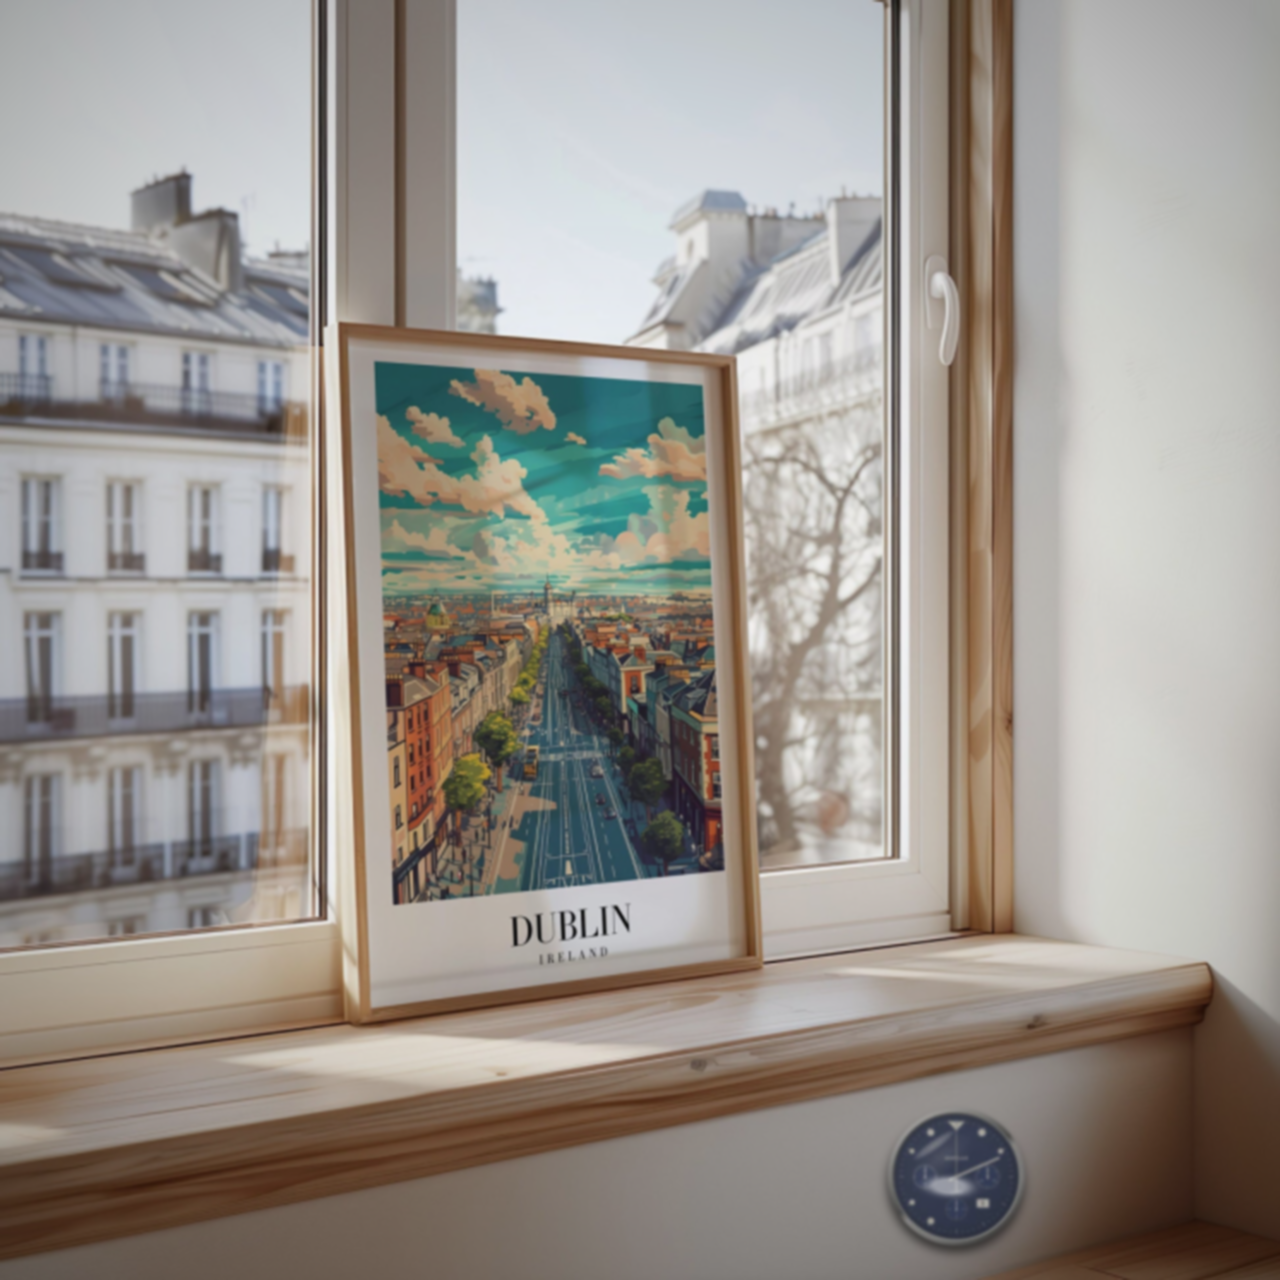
2:11
